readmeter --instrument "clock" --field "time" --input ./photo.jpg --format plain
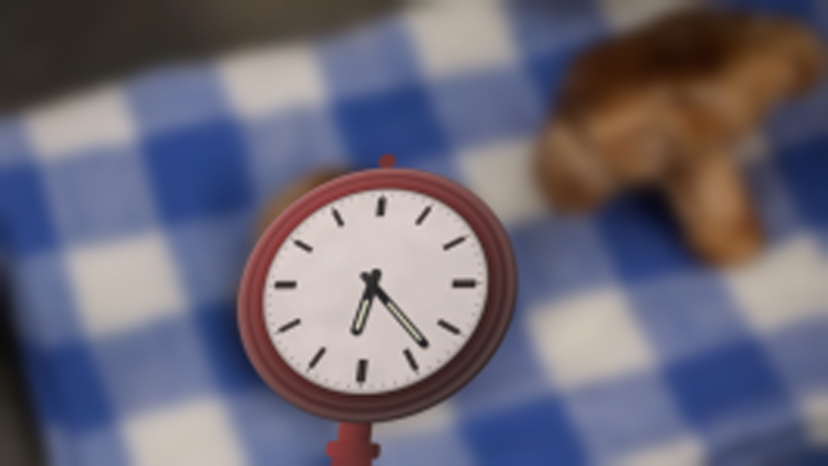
6:23
